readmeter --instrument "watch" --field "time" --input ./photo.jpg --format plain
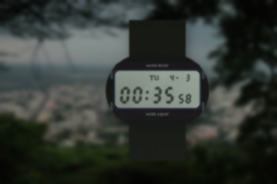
0:35:58
